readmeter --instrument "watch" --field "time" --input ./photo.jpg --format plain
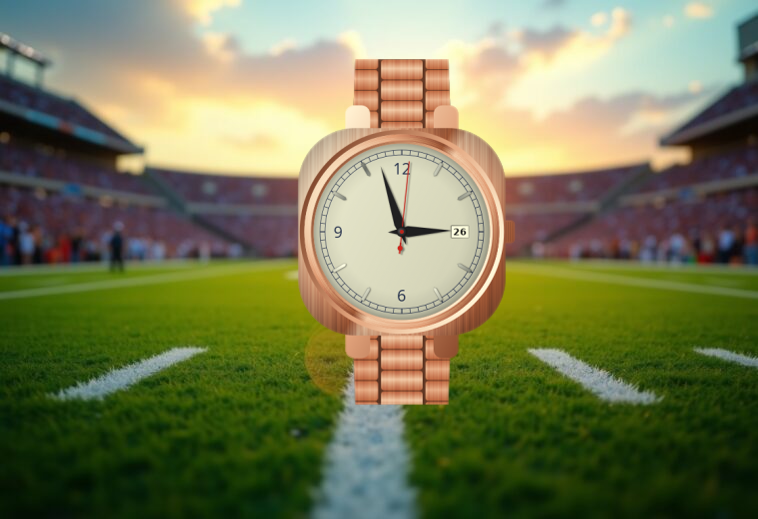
2:57:01
